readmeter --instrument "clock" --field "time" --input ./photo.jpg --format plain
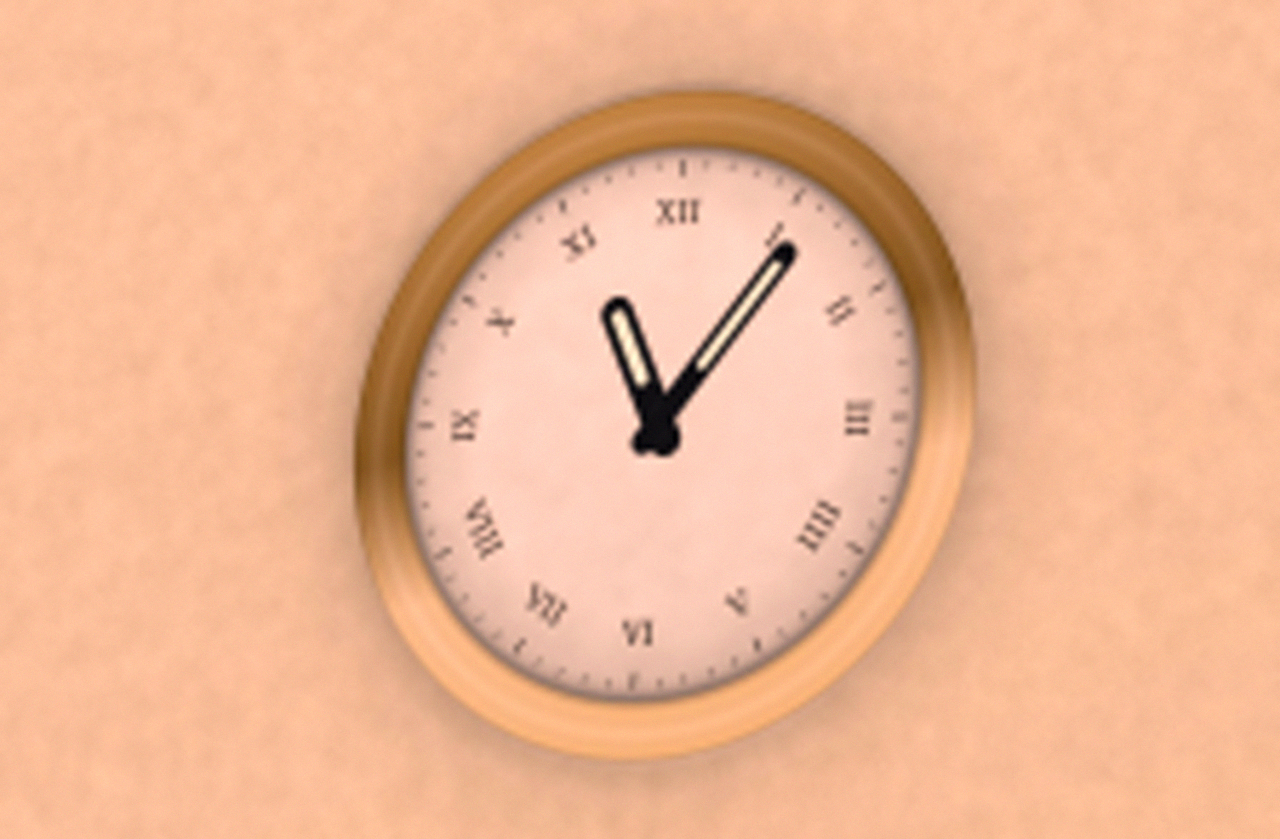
11:06
